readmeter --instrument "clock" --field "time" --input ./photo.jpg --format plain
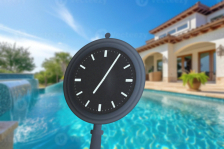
7:05
